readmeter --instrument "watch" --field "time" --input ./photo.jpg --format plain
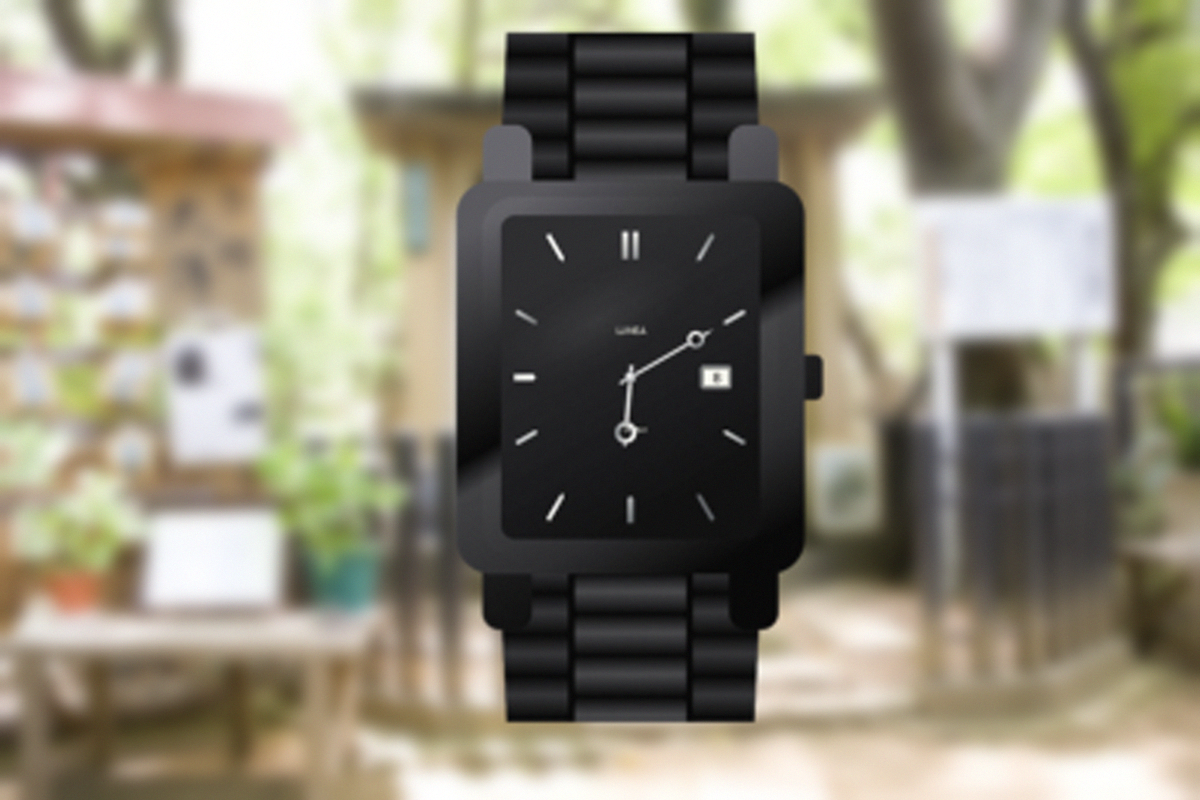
6:10
